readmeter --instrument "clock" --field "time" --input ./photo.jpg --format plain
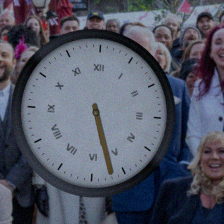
5:27
